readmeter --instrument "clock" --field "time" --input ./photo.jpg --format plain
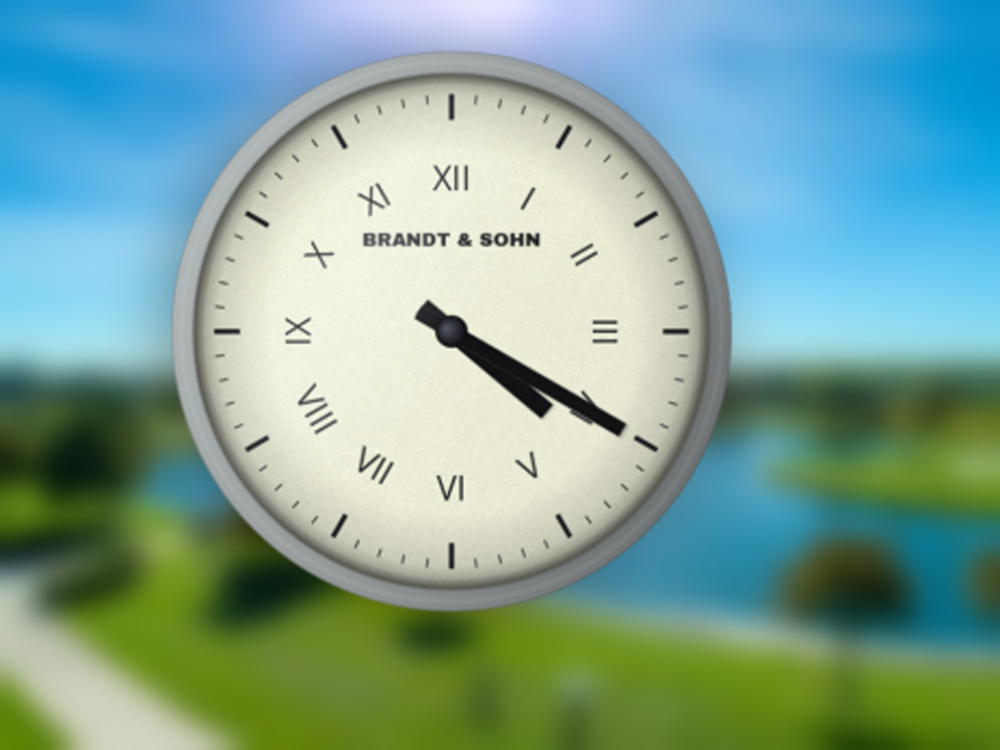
4:20
